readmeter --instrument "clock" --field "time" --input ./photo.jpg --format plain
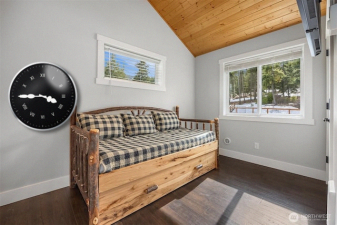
3:45
